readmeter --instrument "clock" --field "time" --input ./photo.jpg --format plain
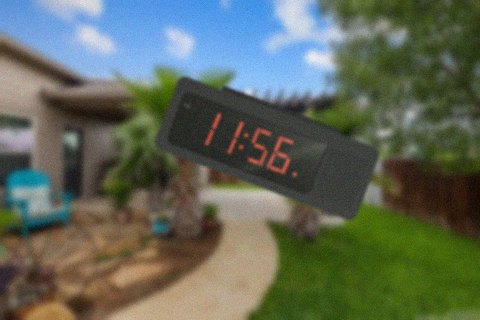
11:56
